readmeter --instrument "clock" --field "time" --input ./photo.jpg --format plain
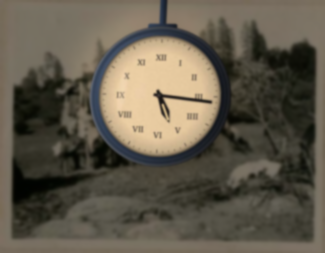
5:16
